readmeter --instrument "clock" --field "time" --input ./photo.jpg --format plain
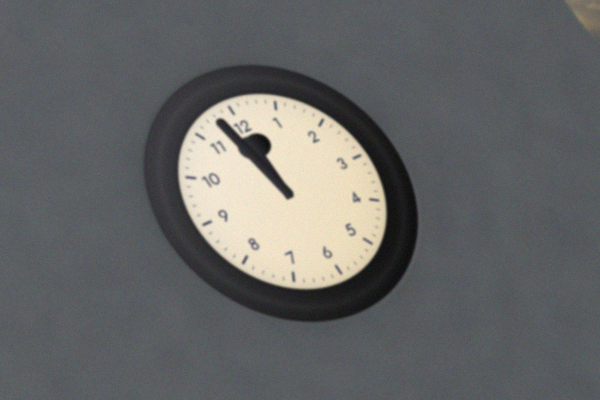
11:58
